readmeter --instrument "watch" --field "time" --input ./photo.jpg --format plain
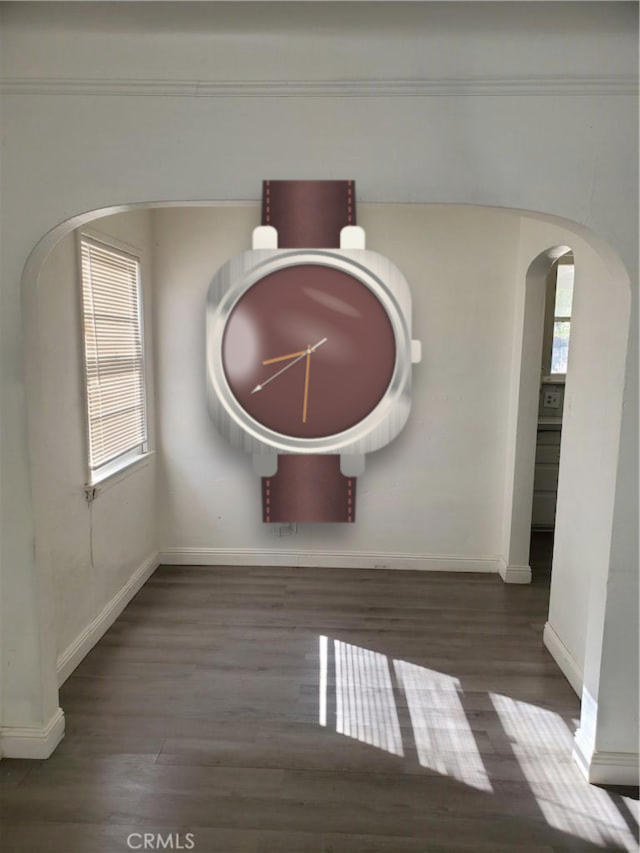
8:30:39
